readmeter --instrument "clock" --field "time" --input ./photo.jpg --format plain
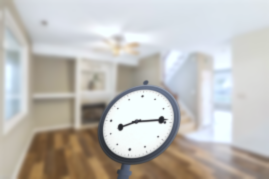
8:14
